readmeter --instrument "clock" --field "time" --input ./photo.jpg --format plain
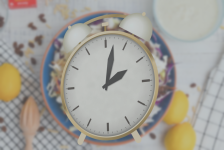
2:02
